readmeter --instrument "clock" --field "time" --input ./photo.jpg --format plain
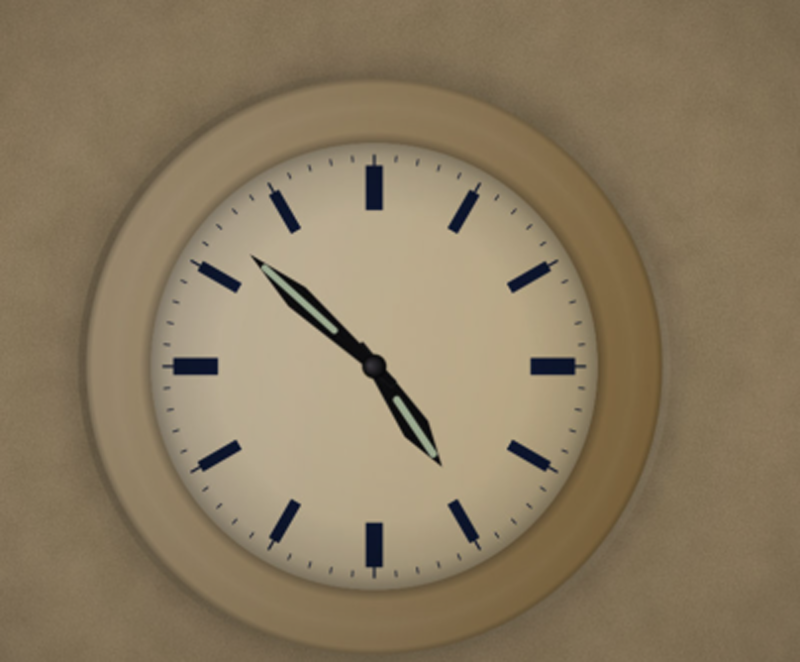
4:52
